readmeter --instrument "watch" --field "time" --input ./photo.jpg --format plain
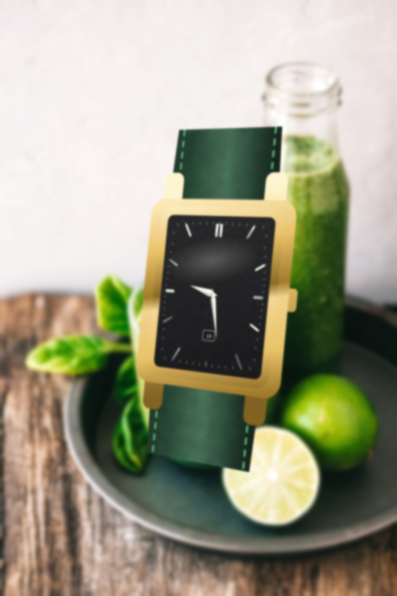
9:28
